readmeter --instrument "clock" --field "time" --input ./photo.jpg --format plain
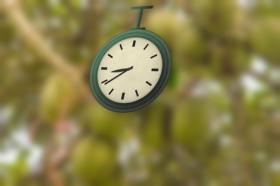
8:39
